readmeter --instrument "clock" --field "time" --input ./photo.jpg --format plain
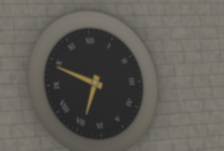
6:49
